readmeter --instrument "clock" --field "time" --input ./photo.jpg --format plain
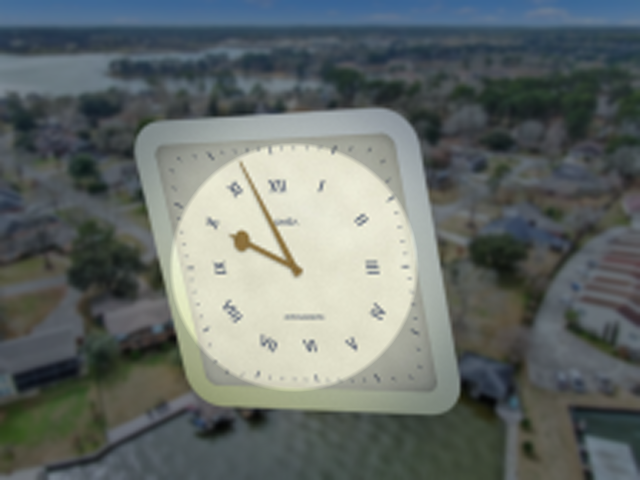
9:57
